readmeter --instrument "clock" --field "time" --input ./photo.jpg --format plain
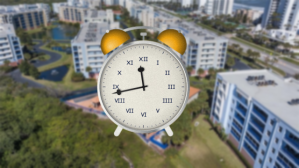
11:43
